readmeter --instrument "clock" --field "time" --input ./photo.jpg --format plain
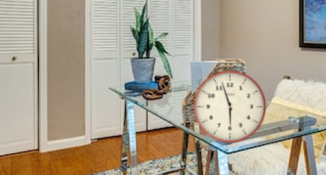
5:57
